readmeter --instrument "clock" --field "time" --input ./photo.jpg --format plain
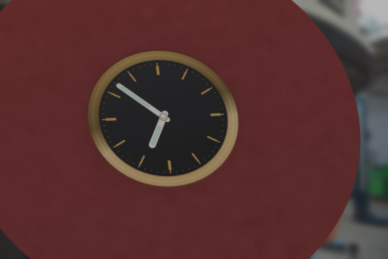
6:52
